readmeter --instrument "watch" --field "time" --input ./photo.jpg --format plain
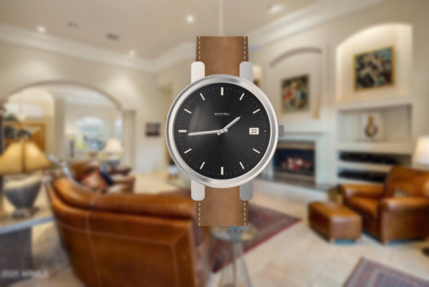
1:44
